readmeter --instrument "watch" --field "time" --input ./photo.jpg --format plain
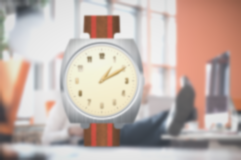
1:10
